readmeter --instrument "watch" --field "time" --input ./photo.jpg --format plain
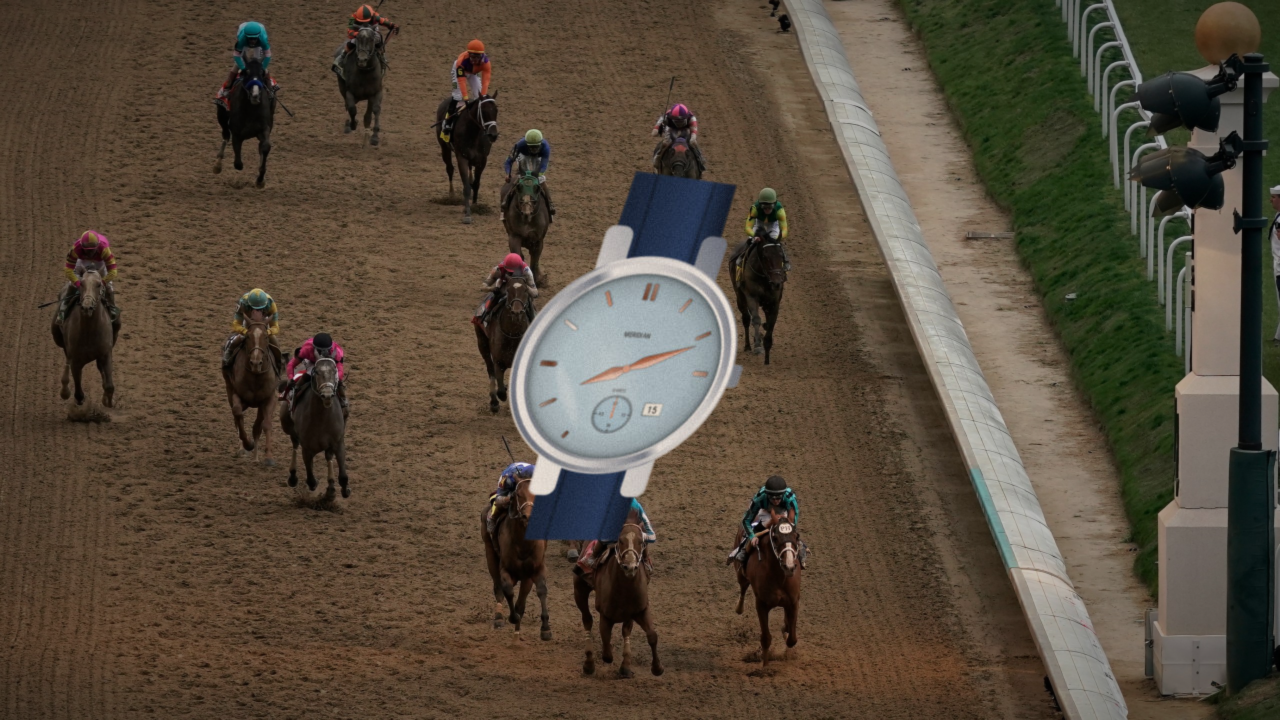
8:11
